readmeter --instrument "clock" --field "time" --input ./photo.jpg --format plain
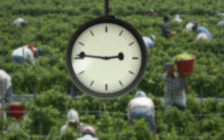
2:46
